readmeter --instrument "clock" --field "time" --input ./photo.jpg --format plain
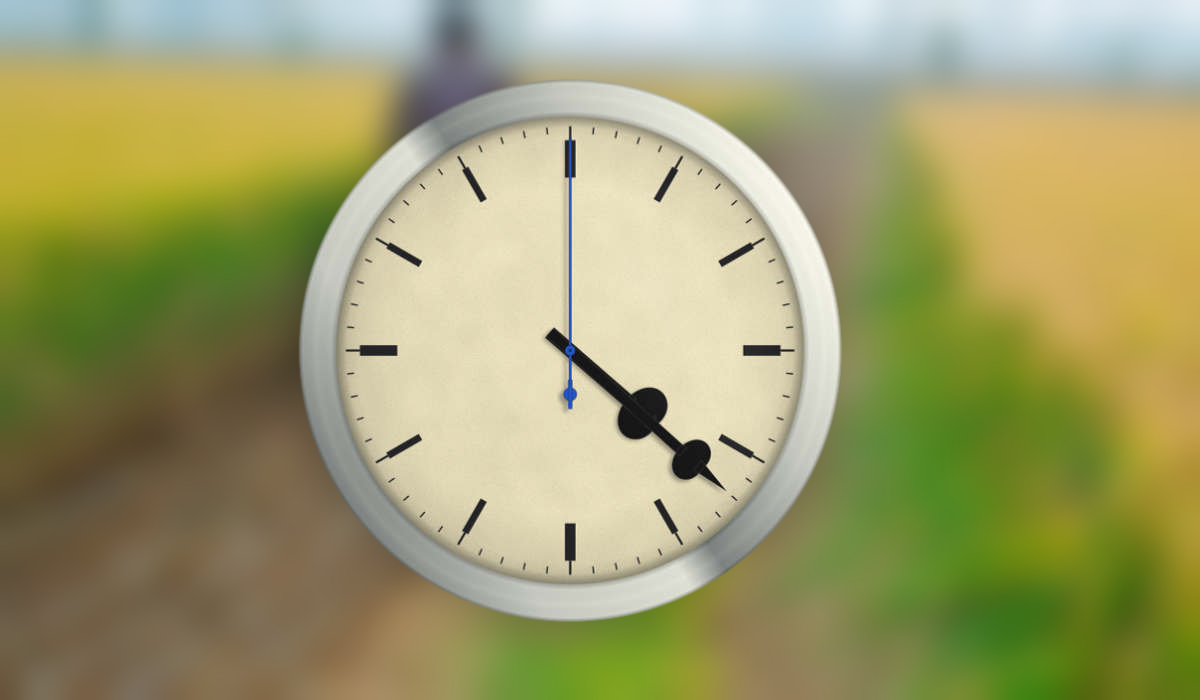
4:22:00
